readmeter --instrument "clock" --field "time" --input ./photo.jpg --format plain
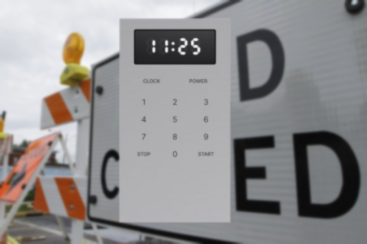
11:25
